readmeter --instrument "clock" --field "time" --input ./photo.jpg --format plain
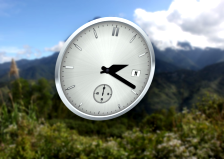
2:19
